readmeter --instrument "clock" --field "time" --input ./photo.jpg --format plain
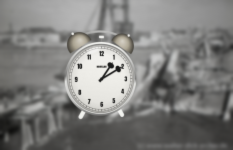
1:10
